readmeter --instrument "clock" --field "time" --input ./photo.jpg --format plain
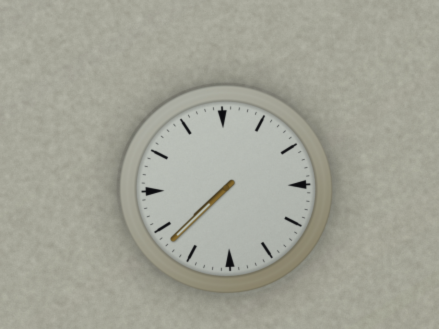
7:38
